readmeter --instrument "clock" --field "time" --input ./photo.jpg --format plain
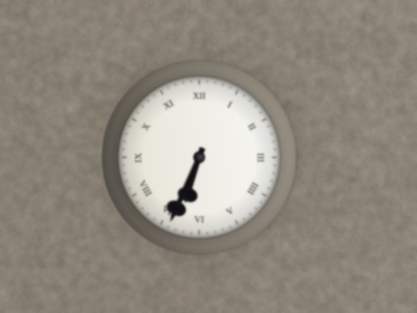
6:34
